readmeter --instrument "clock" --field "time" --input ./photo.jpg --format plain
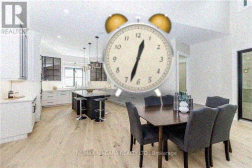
12:33
